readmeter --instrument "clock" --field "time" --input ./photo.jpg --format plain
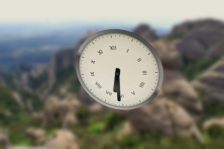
6:31
